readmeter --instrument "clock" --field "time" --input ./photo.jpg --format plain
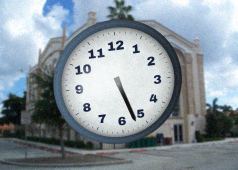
5:27
